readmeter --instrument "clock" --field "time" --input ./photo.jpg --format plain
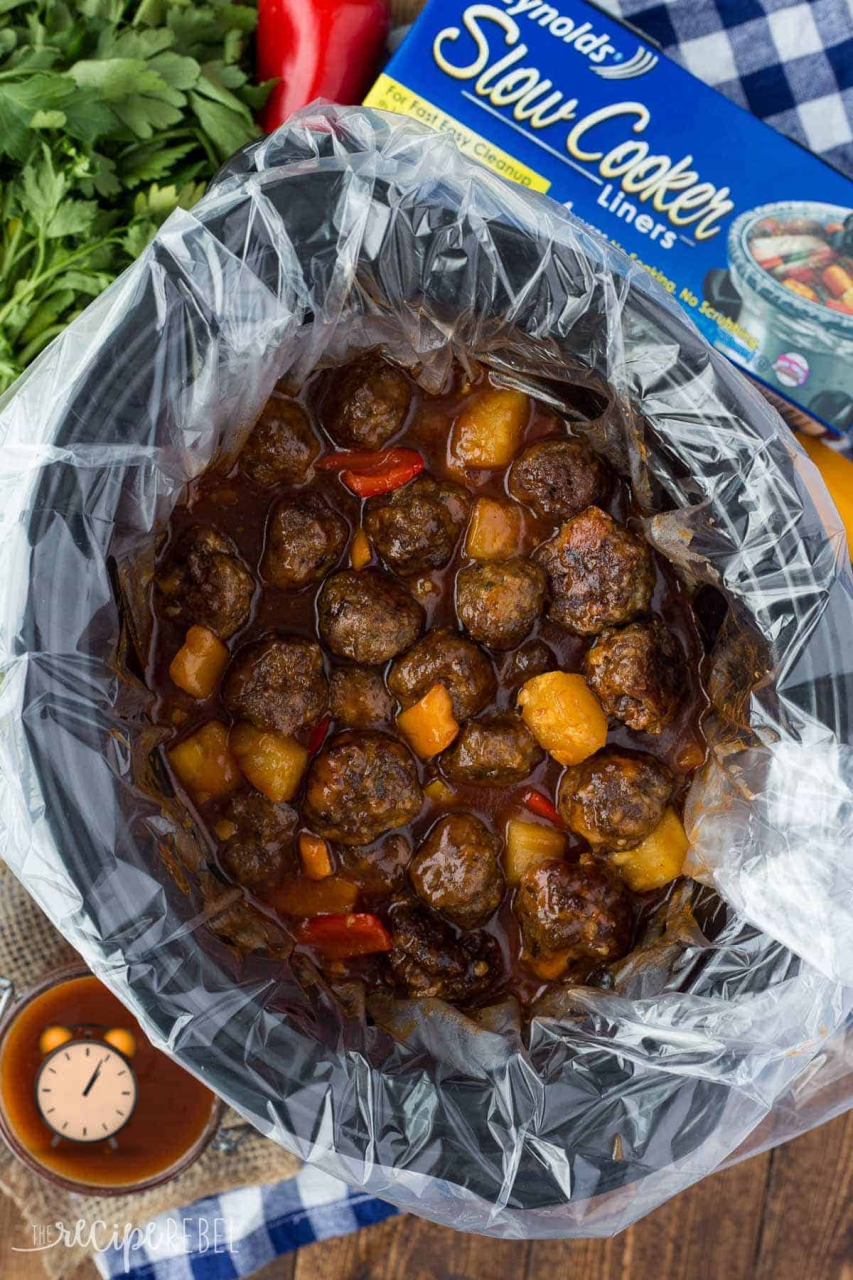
1:04
